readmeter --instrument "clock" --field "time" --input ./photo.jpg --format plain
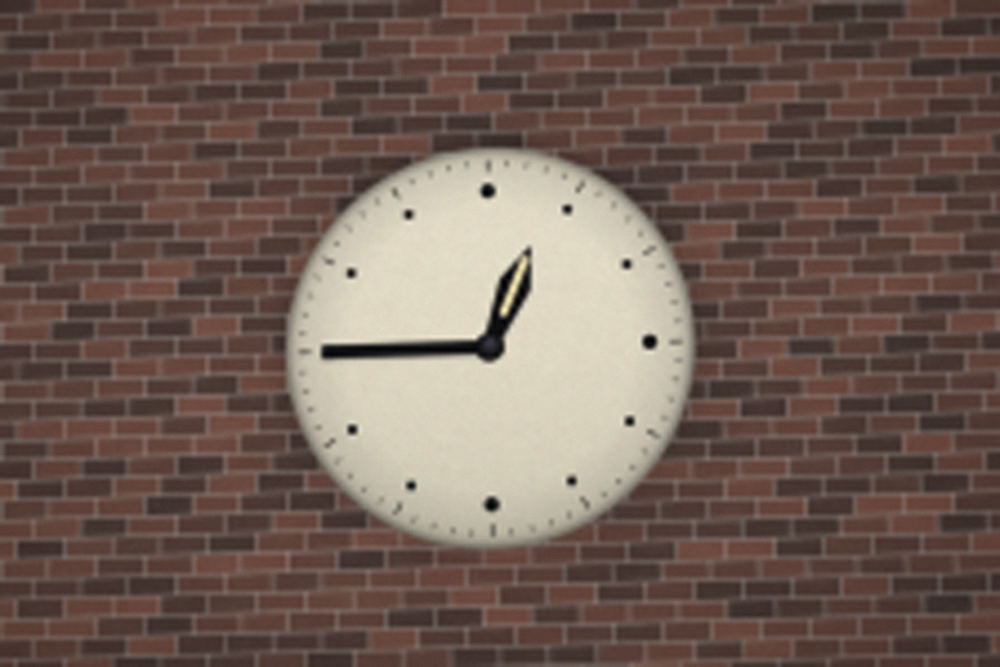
12:45
